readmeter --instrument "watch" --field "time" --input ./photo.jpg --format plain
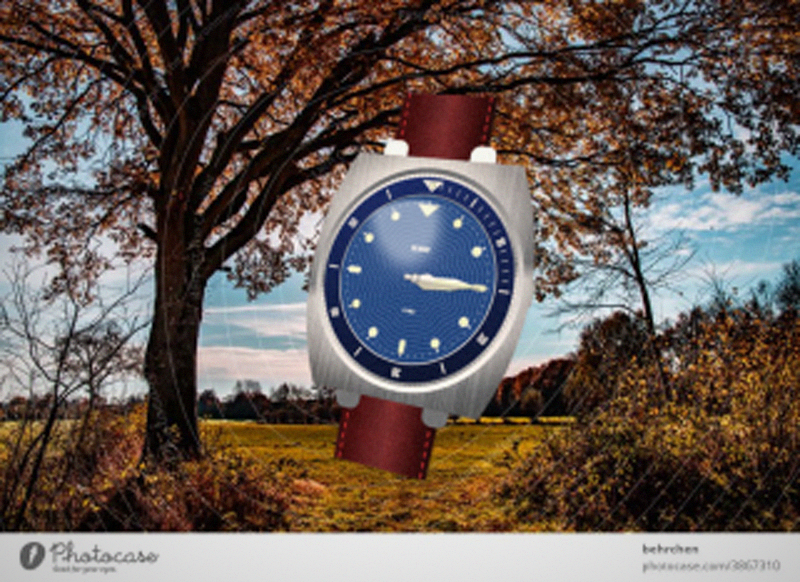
3:15
